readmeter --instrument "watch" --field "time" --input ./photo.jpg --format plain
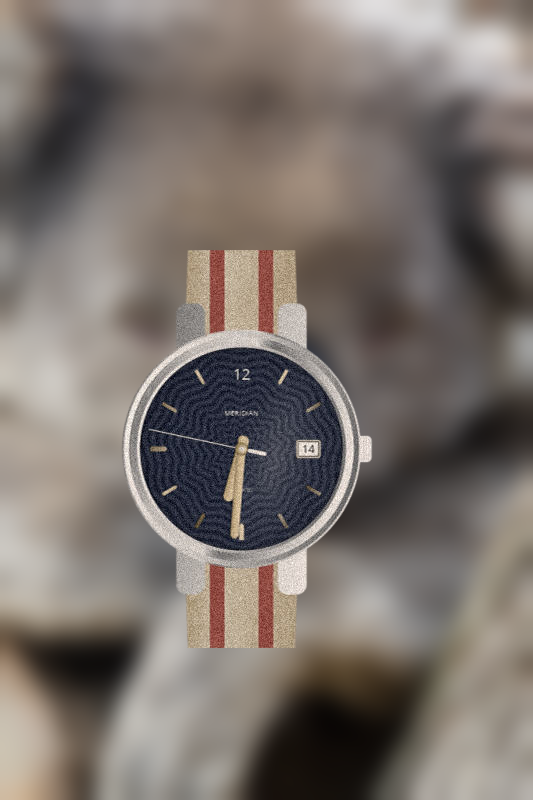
6:30:47
